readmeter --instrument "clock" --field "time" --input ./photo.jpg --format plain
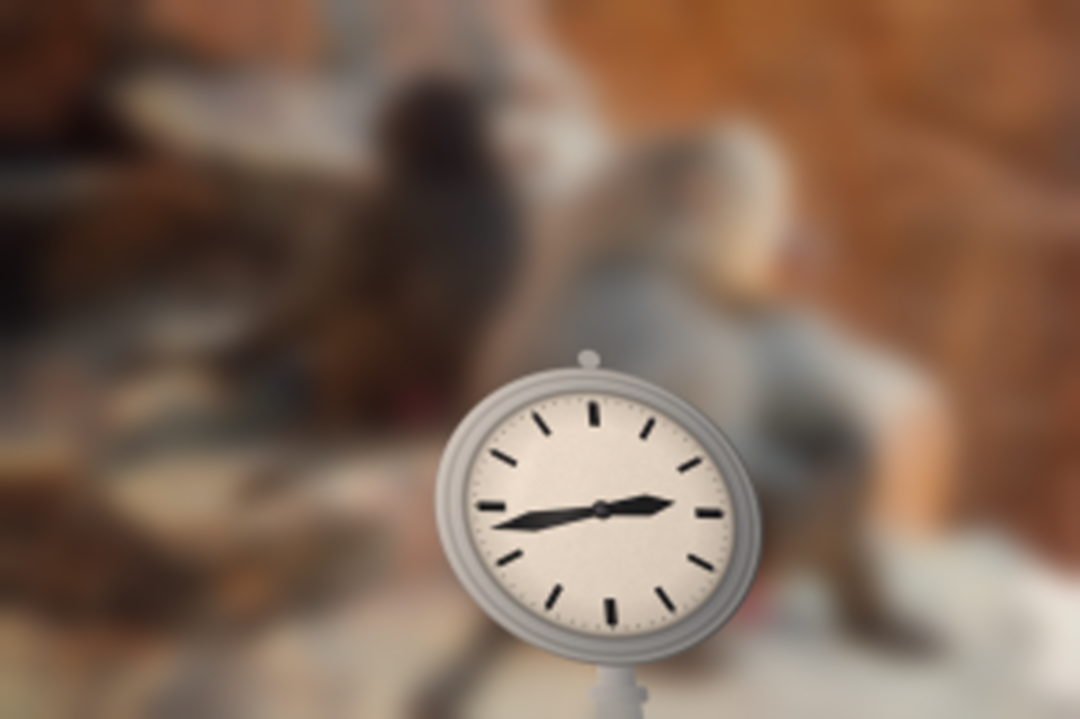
2:43
